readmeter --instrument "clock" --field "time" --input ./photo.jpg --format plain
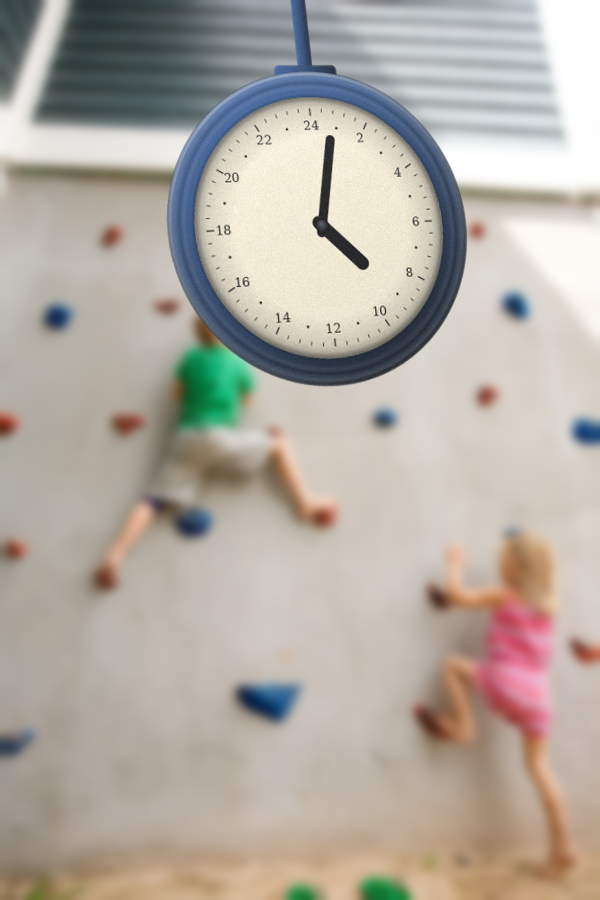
9:02
